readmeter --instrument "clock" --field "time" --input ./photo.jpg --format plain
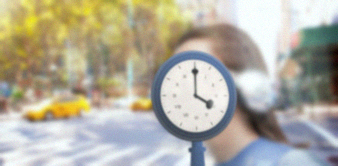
4:00
